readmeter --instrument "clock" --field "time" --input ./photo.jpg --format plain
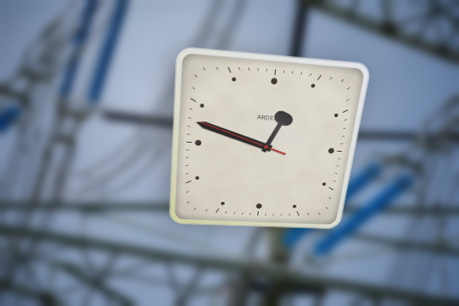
12:47:48
